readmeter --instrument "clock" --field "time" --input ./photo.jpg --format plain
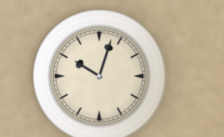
10:03
